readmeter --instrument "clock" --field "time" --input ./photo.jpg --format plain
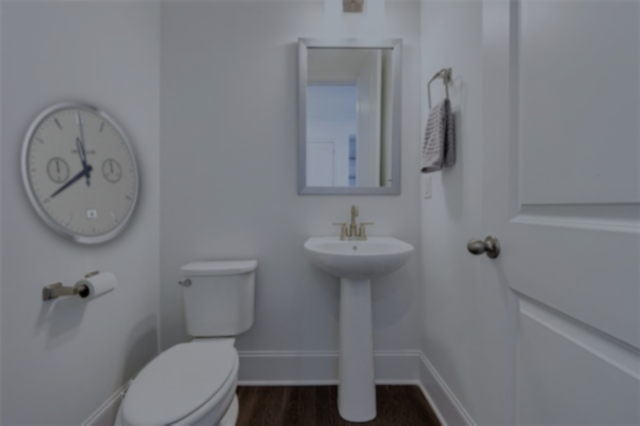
11:40
